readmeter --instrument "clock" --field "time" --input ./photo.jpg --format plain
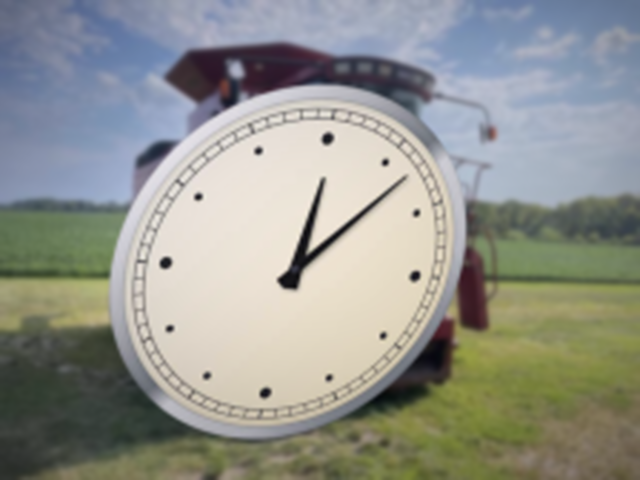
12:07
